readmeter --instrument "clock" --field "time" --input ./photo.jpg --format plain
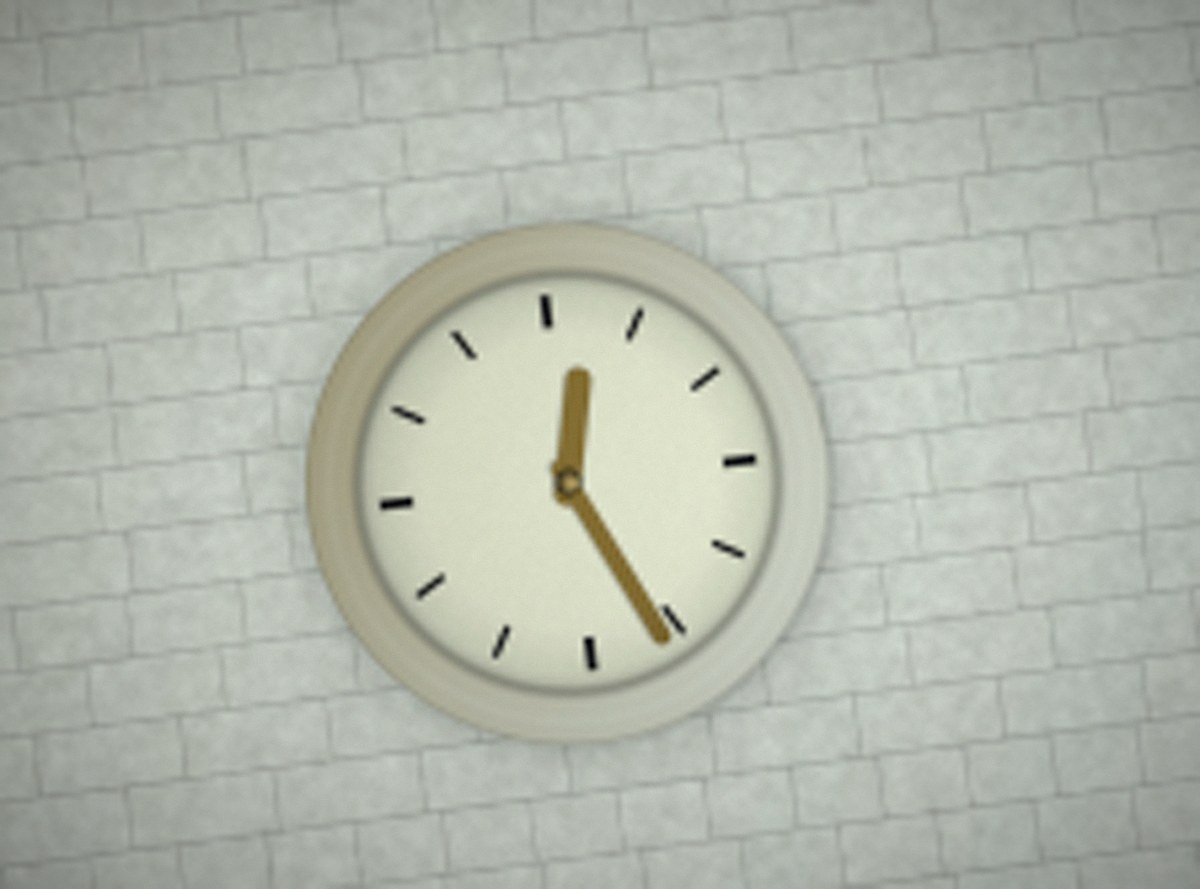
12:26
